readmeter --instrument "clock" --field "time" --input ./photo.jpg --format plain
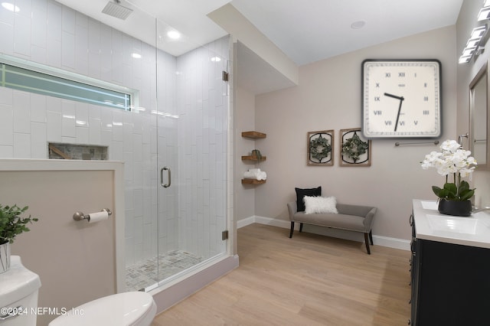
9:32
